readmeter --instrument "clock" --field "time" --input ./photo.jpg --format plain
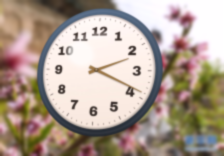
2:19
